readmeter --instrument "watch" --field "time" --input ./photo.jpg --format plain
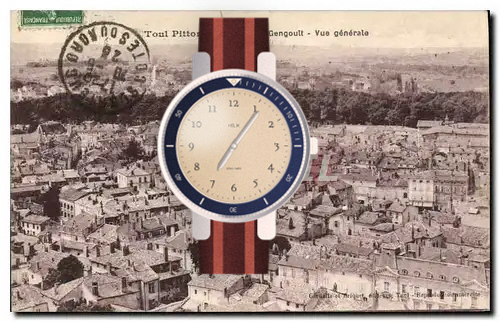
7:06
